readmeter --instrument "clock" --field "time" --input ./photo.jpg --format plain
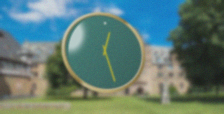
12:27
